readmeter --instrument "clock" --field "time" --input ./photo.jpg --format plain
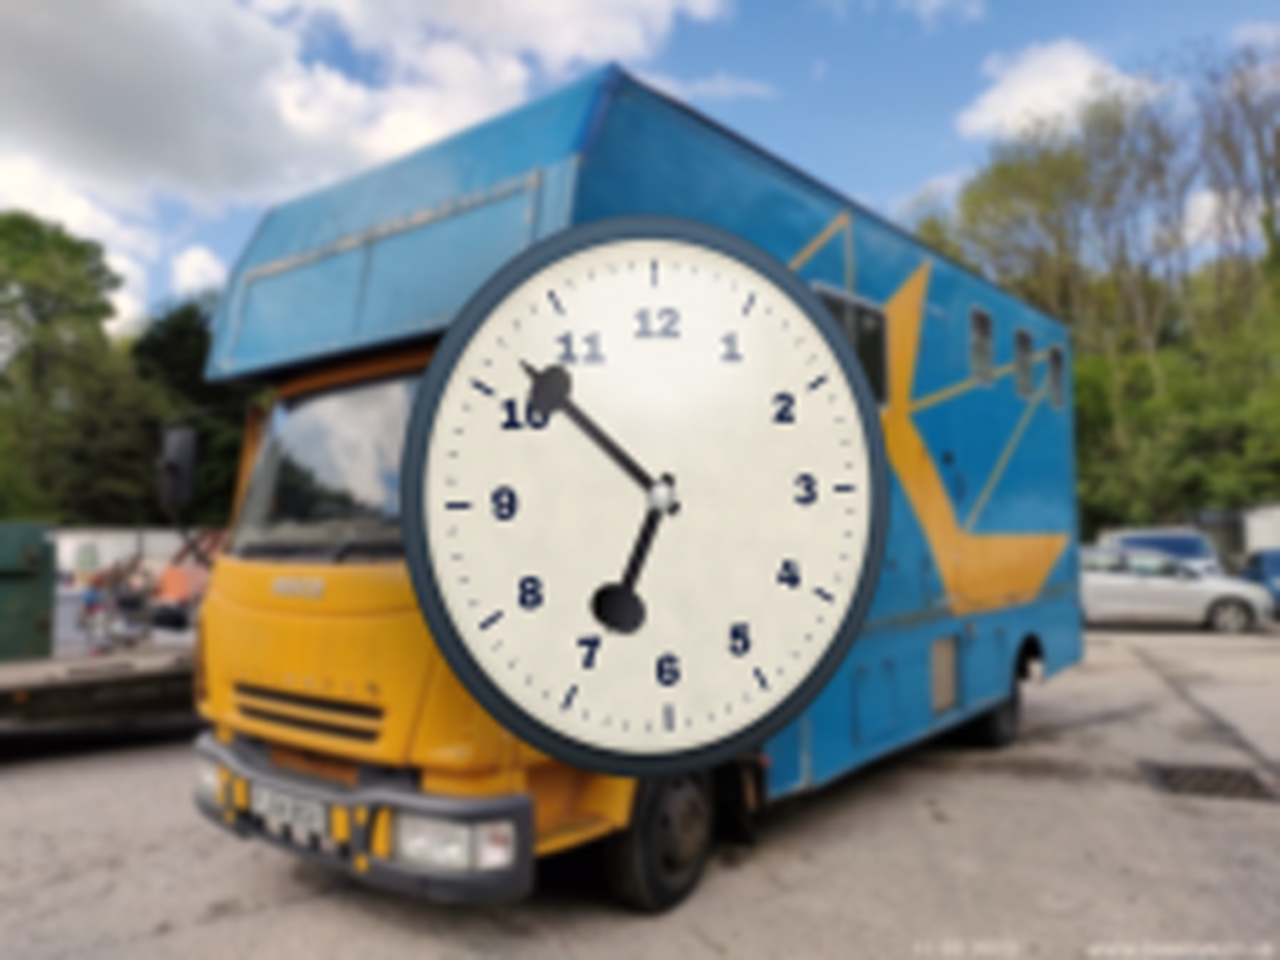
6:52
